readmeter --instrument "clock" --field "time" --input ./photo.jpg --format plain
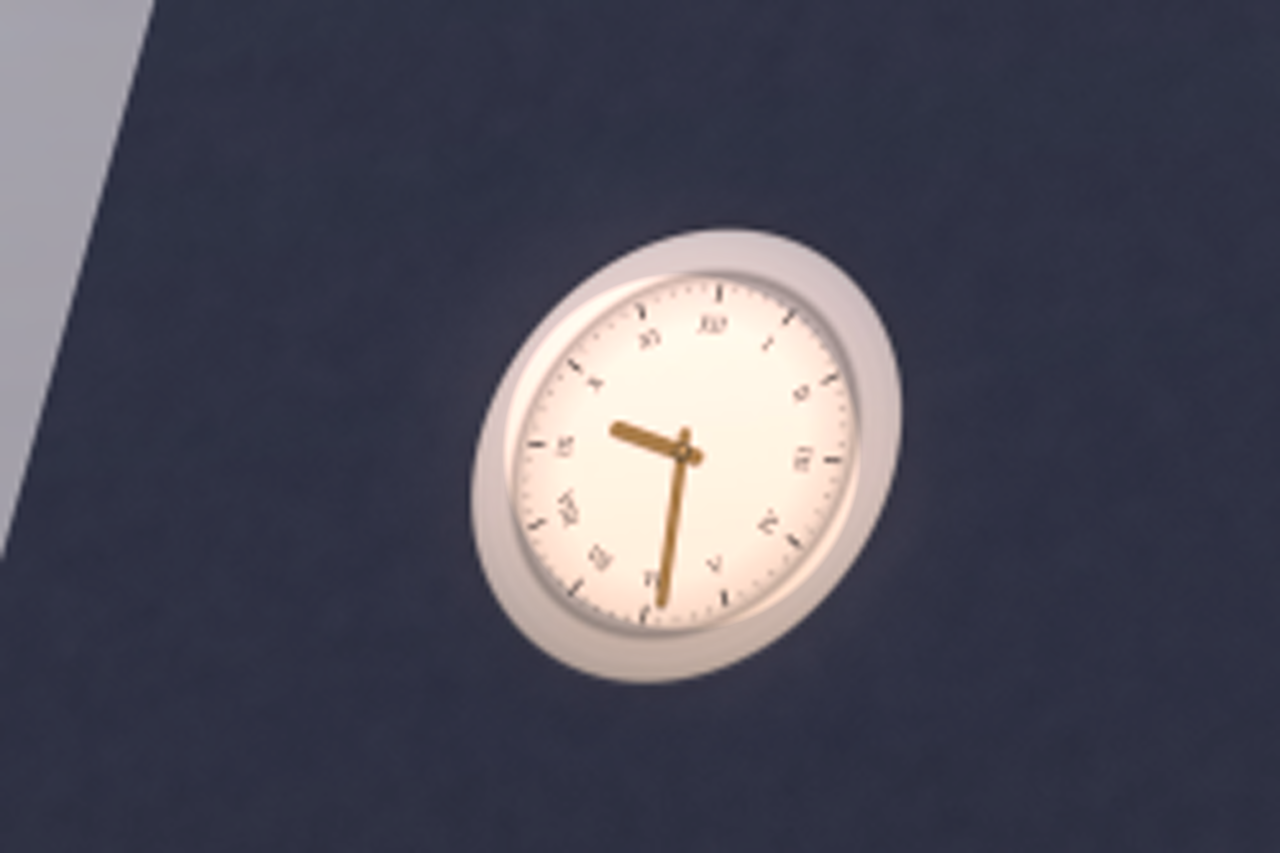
9:29
